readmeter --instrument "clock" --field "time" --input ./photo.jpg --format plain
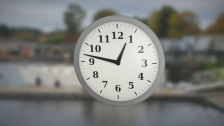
12:47
